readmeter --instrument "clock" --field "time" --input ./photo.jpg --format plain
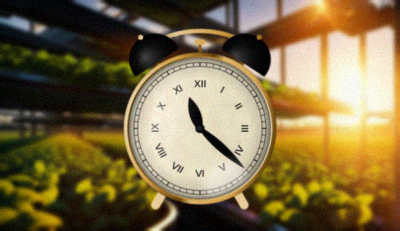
11:22
